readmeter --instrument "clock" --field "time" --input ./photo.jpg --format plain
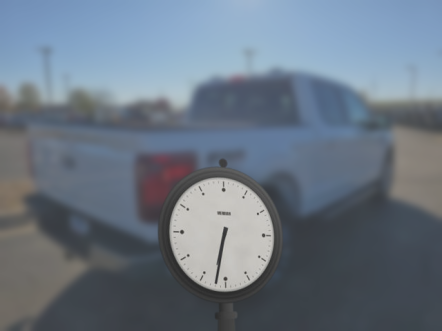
6:32
